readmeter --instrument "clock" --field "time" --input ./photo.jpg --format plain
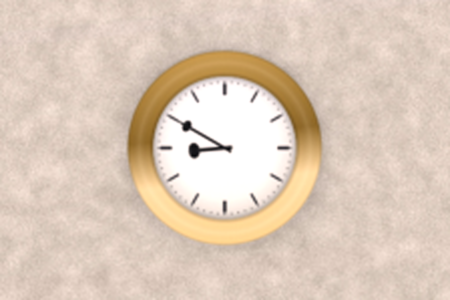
8:50
